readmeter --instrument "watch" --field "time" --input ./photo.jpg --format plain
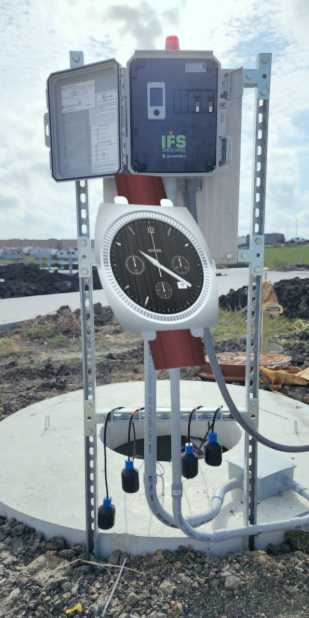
10:21
